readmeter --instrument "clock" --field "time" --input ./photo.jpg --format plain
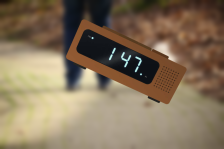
1:47
